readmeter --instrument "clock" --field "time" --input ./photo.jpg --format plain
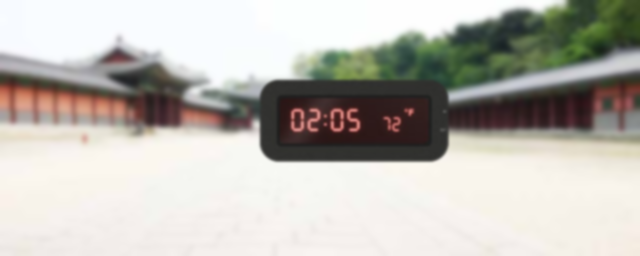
2:05
